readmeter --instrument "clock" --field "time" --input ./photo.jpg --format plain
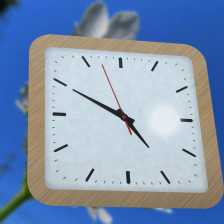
4:49:57
